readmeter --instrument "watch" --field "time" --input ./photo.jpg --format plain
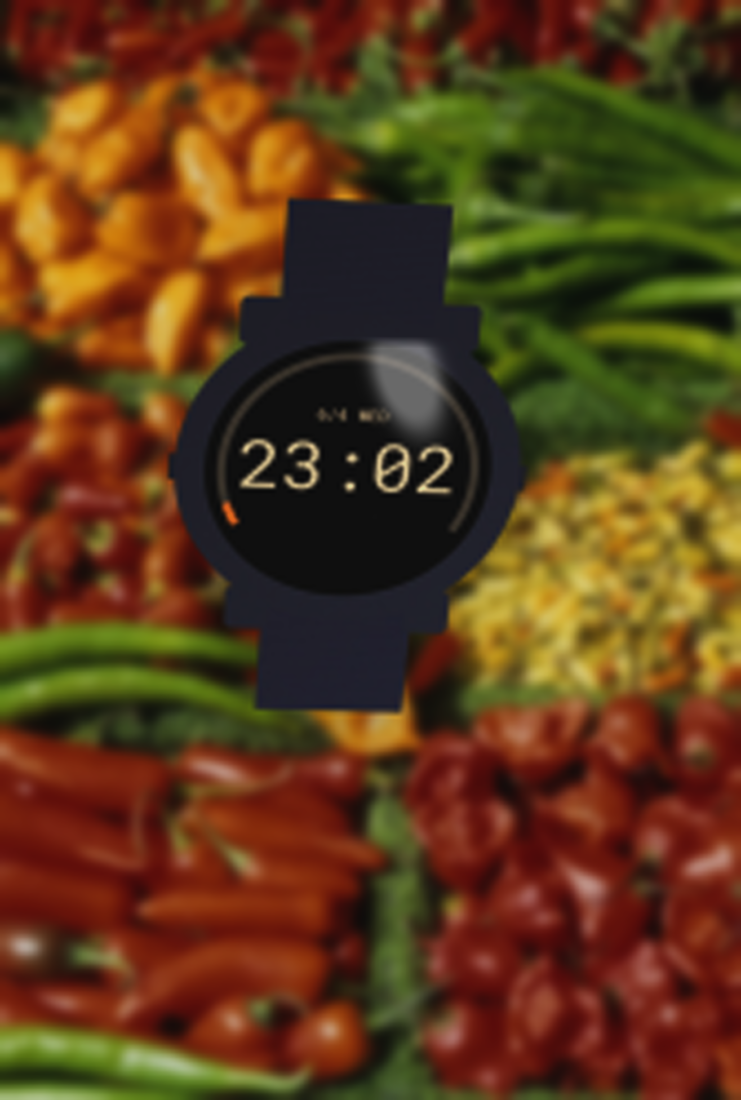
23:02
